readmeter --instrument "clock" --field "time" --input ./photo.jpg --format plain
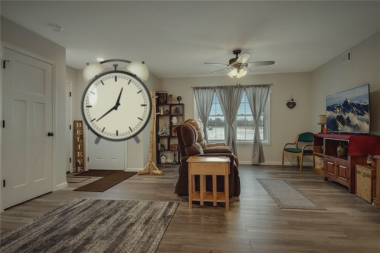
12:39
